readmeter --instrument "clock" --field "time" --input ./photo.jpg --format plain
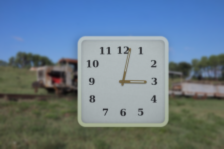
3:02
